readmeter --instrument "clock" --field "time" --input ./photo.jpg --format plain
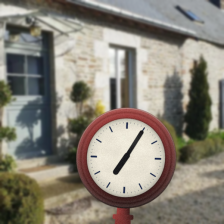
7:05
